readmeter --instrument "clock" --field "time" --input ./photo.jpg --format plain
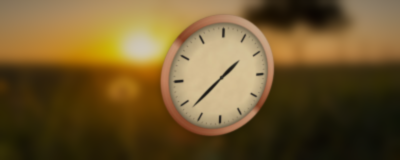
1:38
